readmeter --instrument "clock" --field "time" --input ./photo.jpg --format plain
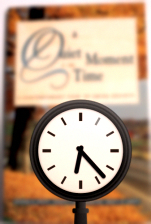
6:23
